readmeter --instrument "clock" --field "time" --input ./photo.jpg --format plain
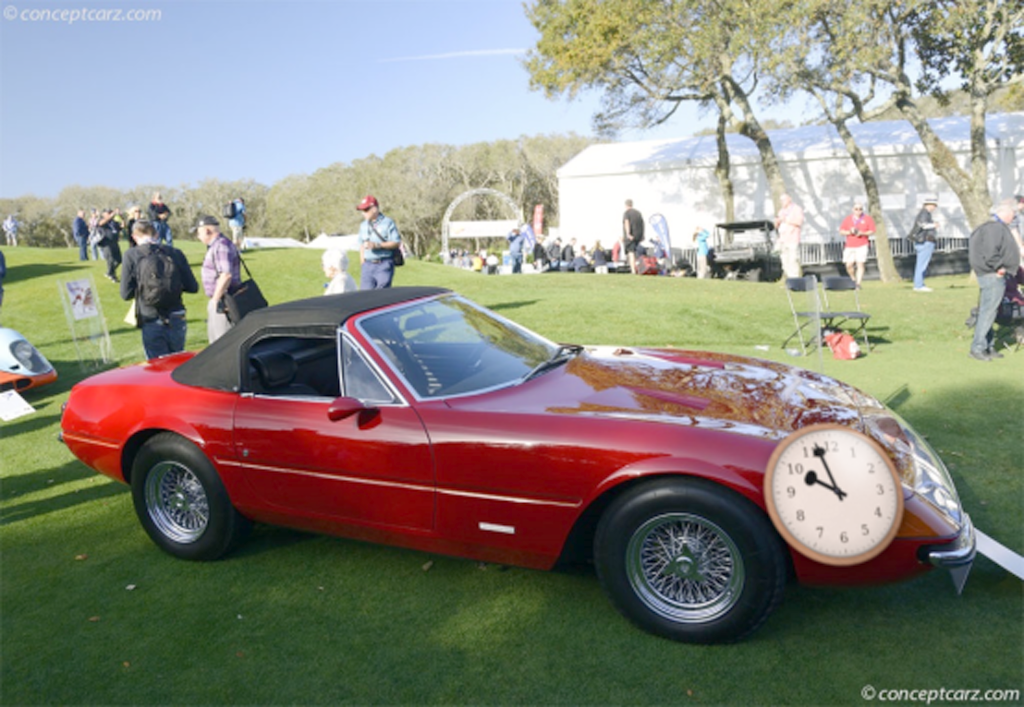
9:57
